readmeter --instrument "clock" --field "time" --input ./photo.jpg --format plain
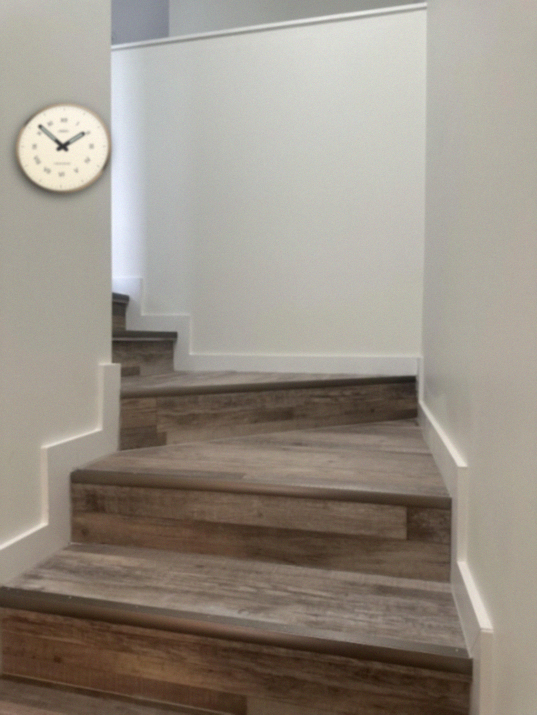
1:52
